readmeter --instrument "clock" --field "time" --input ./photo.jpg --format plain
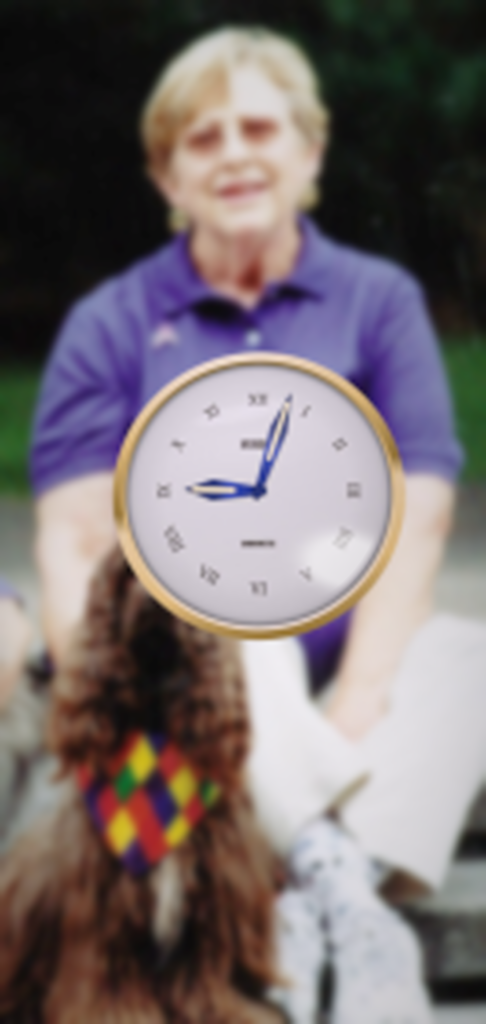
9:03
